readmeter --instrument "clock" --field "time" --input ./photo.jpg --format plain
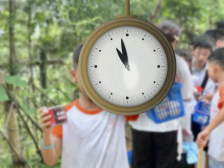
10:58
